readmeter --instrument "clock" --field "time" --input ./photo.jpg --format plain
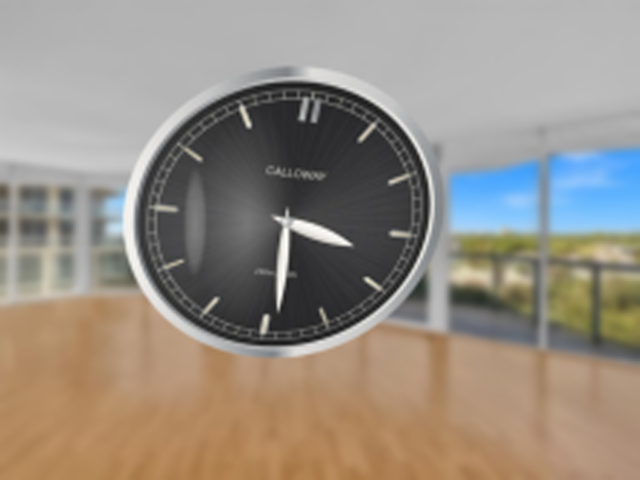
3:29
